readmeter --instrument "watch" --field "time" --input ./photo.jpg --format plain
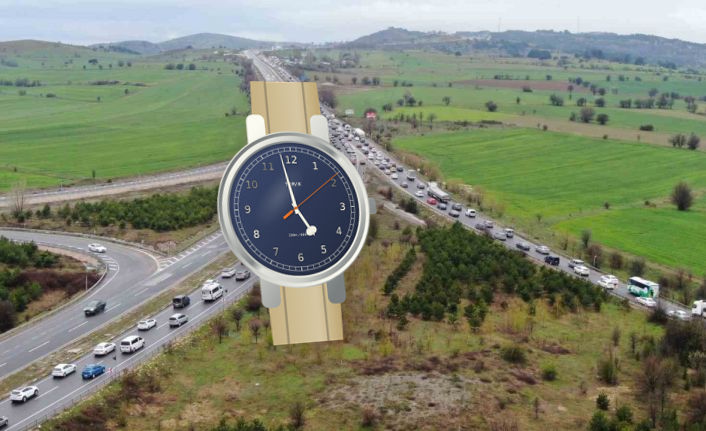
4:58:09
